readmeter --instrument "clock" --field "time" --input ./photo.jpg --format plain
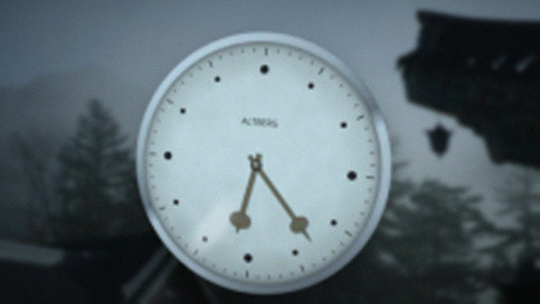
6:23
